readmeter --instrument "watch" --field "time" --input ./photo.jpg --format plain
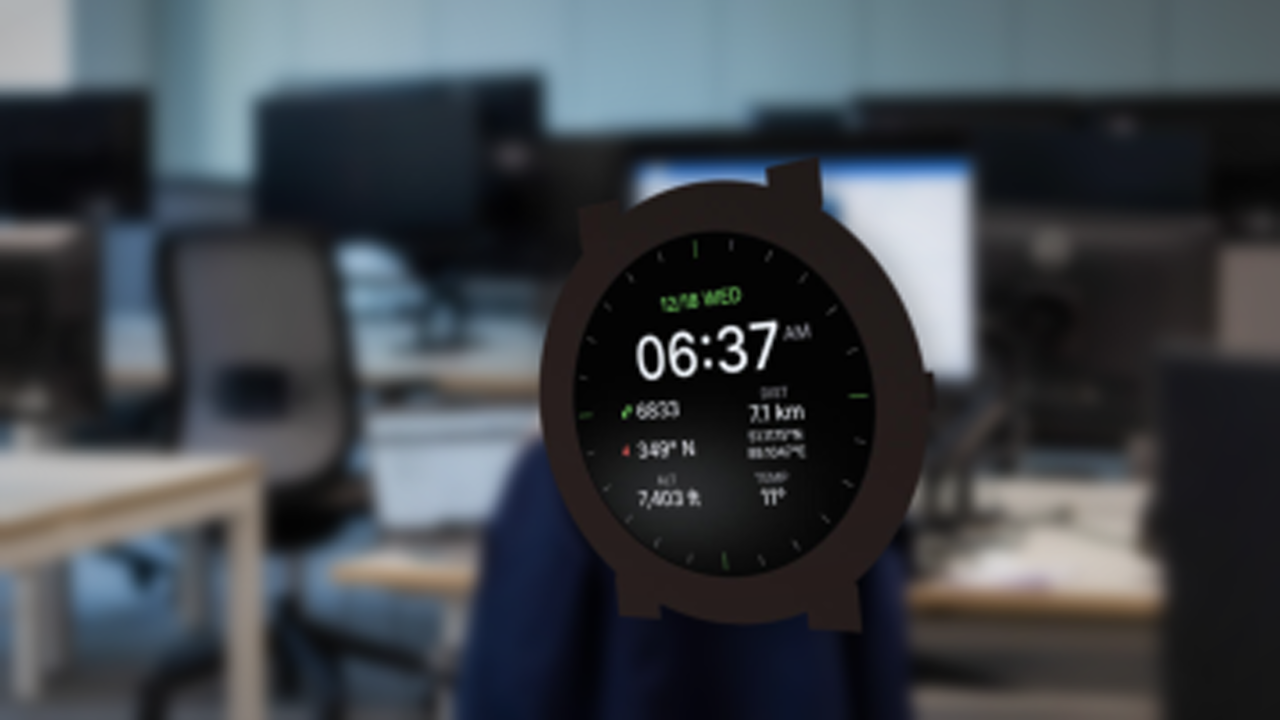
6:37
